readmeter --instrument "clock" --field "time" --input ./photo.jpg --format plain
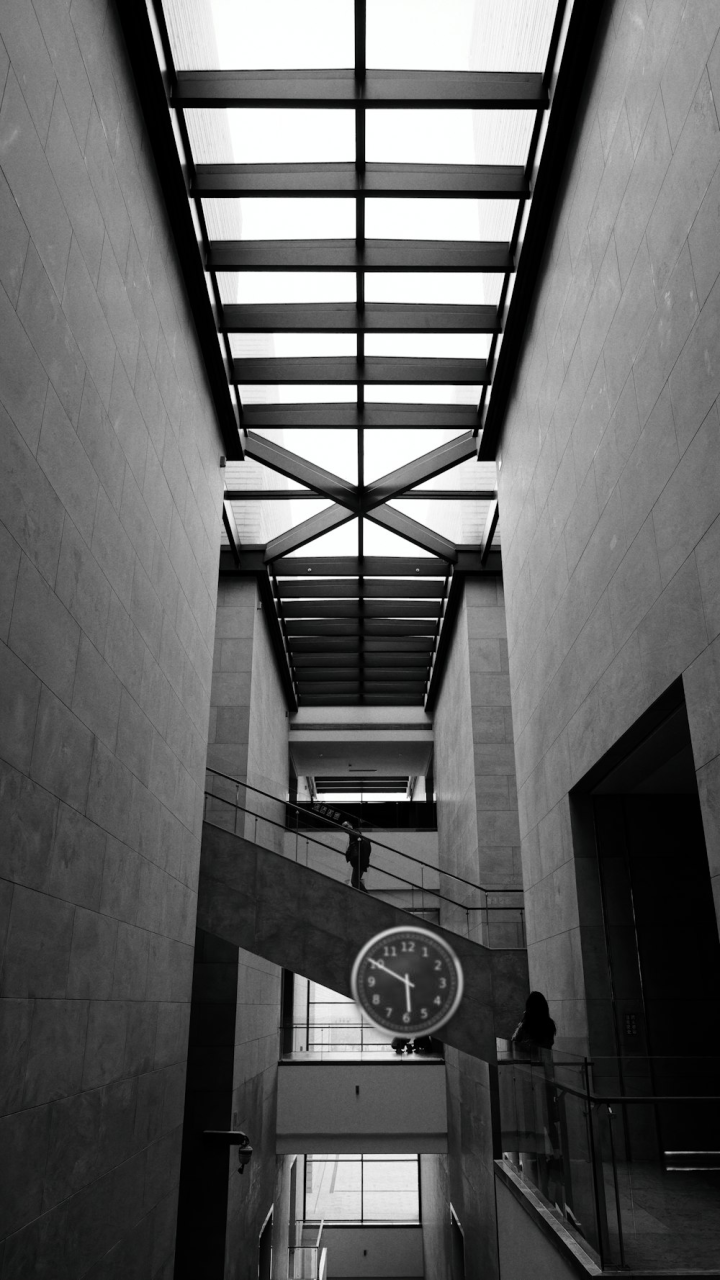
5:50
